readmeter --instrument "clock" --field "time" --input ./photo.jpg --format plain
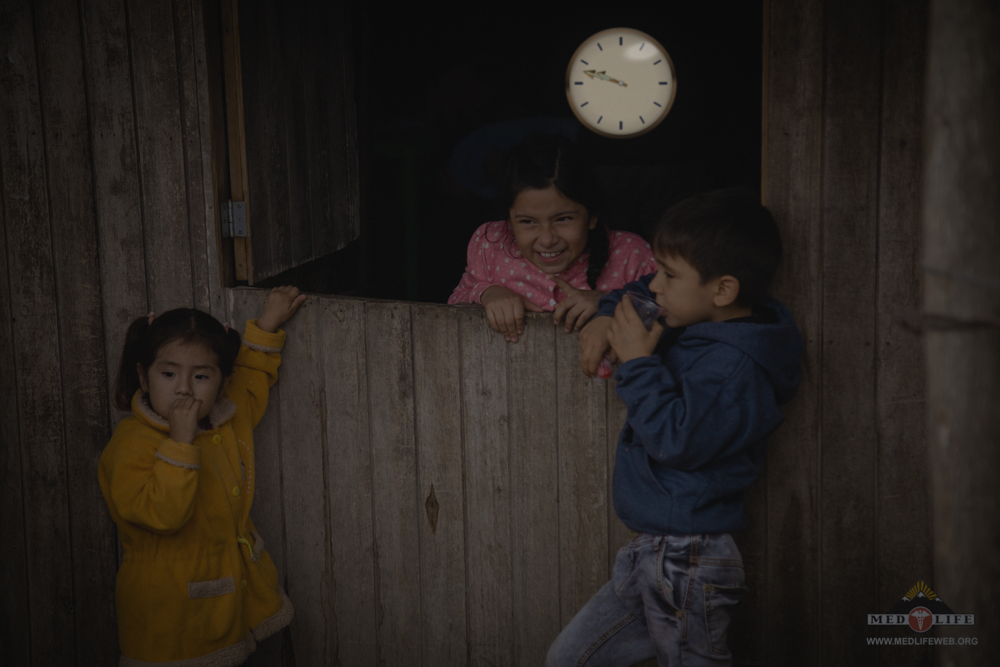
9:48
